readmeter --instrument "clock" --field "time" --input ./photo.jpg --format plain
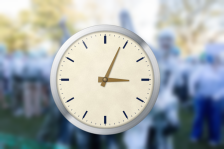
3:04
